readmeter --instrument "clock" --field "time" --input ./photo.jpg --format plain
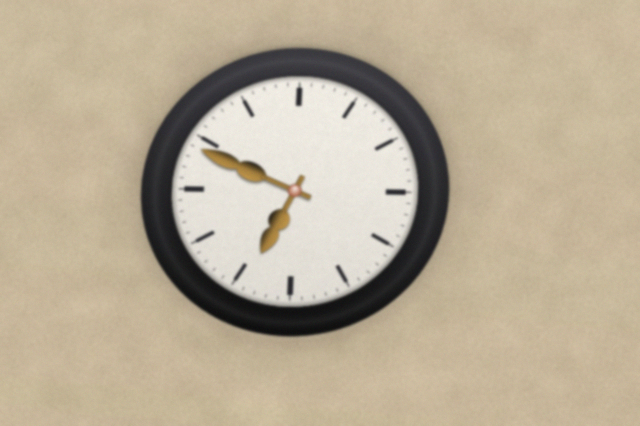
6:49
